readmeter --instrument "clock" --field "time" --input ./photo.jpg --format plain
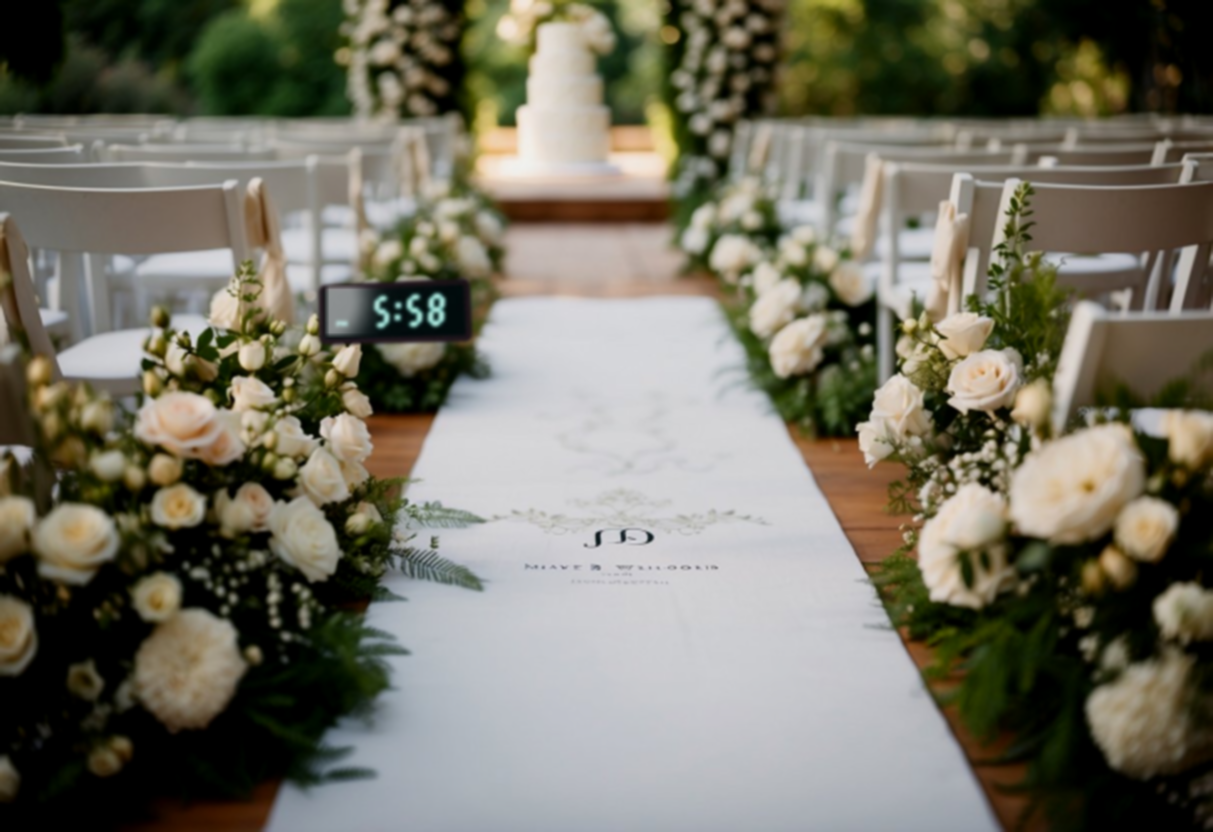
5:58
